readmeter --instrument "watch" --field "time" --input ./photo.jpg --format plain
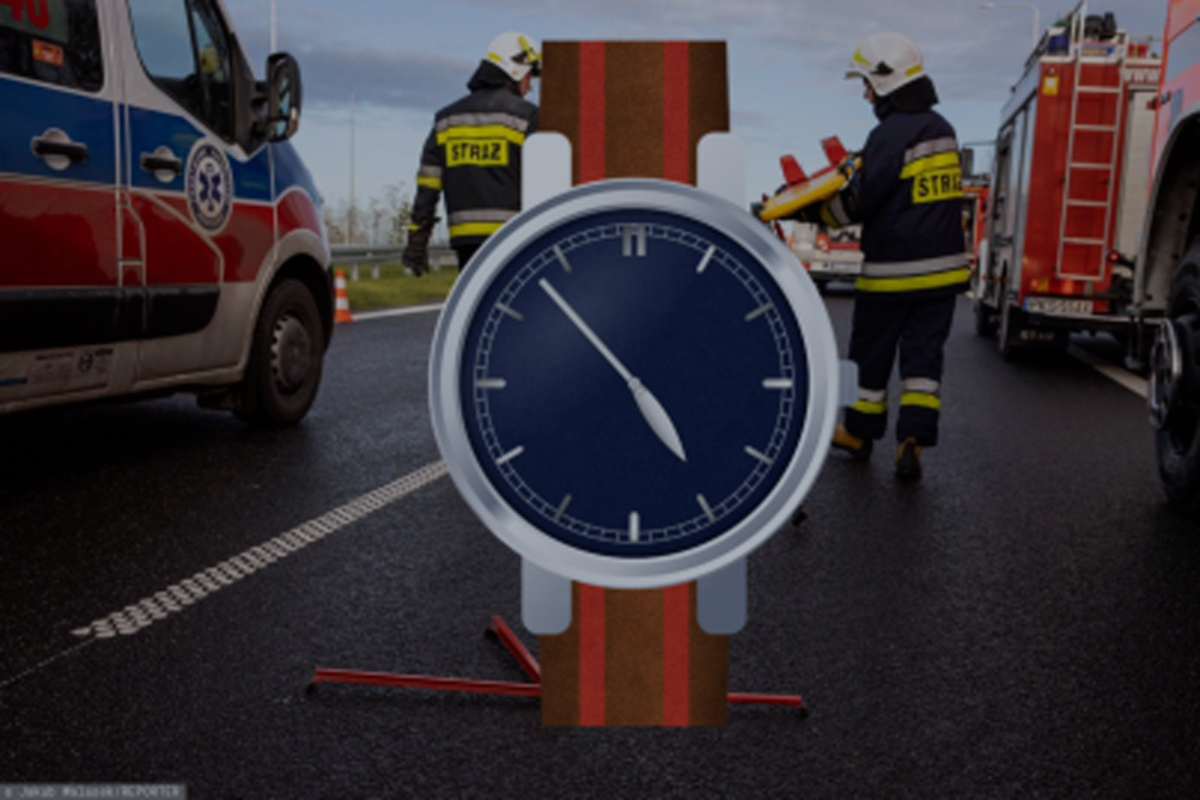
4:53
